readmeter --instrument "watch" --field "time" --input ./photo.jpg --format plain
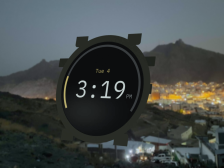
3:19
